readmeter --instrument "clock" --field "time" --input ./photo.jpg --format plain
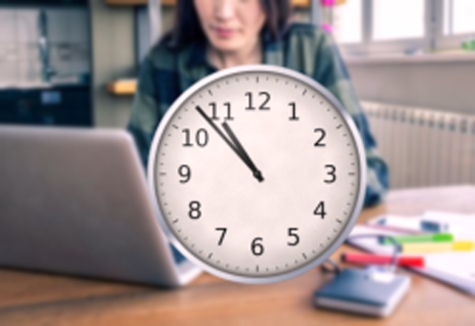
10:53
